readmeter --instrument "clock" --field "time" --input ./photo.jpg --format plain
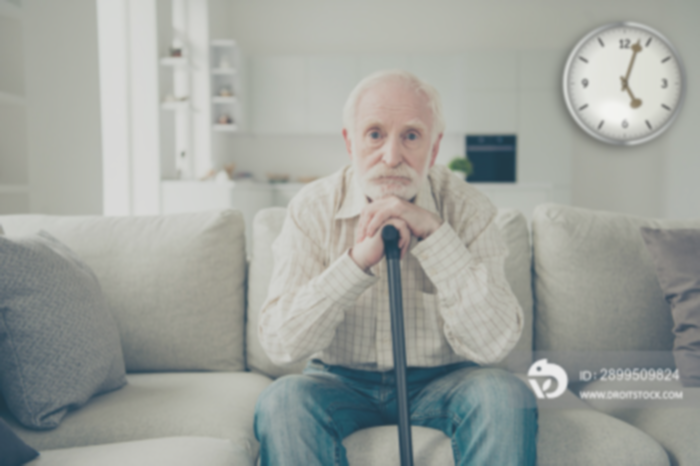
5:03
